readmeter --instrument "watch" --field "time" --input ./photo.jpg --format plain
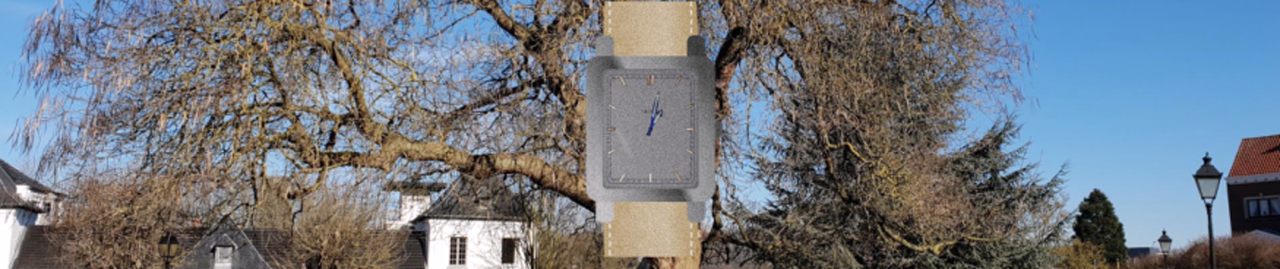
1:02
